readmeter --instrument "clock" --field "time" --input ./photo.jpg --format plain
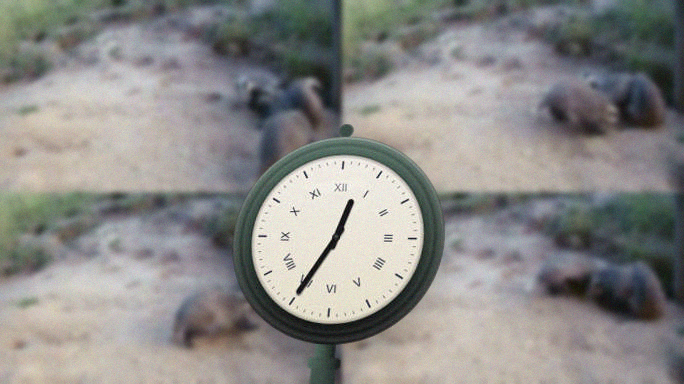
12:35
